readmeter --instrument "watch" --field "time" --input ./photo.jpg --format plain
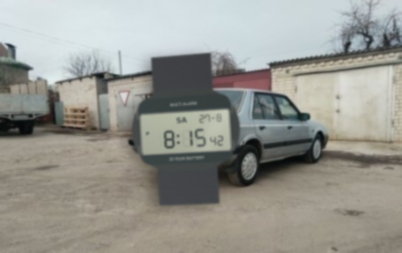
8:15
